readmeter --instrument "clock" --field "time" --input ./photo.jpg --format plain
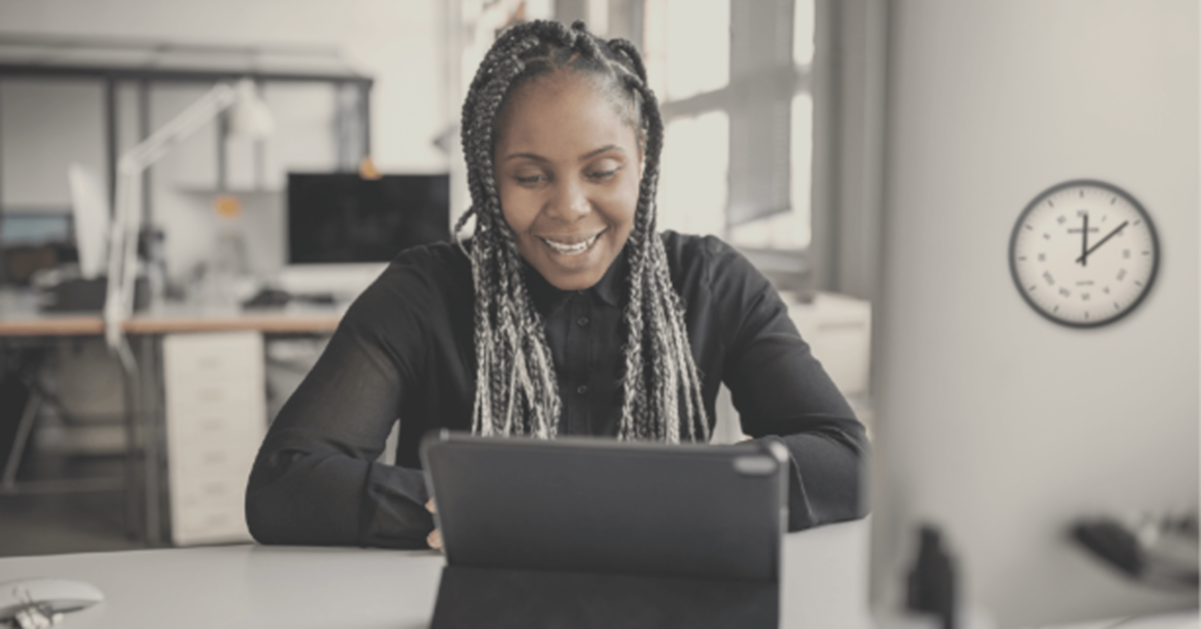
12:09
